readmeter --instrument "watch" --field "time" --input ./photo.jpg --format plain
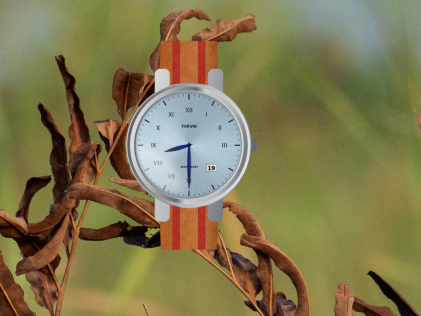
8:30
